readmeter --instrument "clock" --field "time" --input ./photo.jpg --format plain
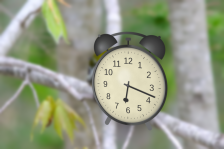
6:18
